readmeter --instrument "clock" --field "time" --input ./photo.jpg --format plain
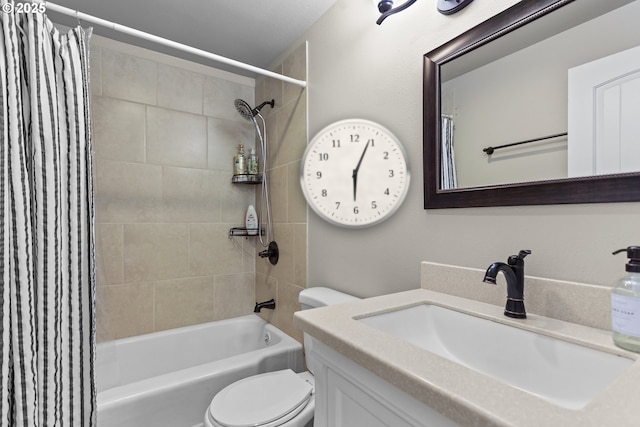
6:04
